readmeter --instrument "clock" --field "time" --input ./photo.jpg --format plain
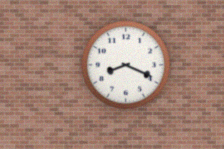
8:19
